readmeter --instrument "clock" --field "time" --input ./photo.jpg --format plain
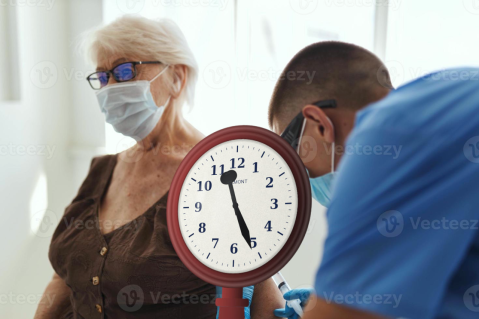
11:26
